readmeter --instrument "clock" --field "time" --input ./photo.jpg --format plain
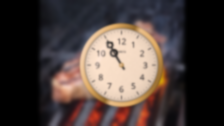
10:55
